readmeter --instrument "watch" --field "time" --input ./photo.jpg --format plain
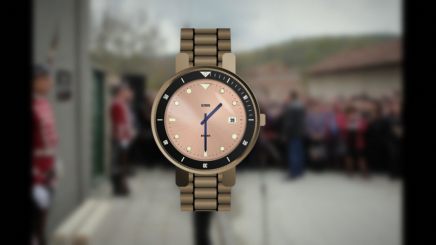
1:30
